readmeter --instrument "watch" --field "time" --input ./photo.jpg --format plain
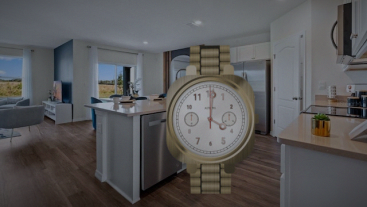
4:01
